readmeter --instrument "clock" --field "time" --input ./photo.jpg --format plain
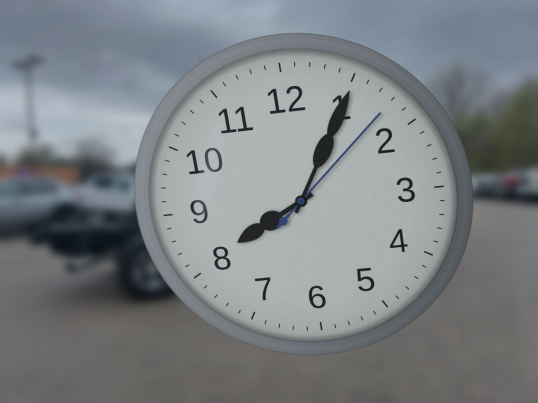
8:05:08
